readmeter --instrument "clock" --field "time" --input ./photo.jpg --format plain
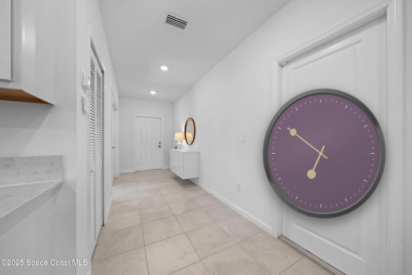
6:51
